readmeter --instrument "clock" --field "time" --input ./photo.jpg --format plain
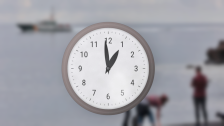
12:59
